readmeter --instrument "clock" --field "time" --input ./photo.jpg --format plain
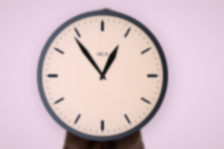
12:54
